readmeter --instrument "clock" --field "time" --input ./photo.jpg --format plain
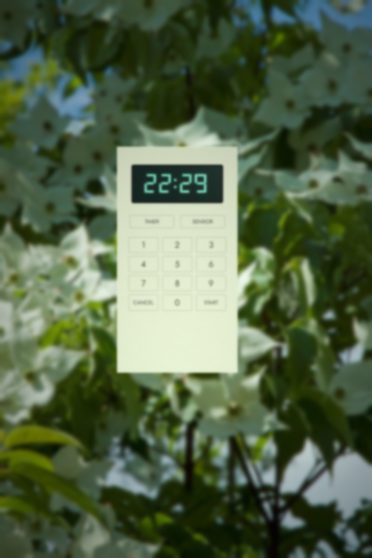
22:29
